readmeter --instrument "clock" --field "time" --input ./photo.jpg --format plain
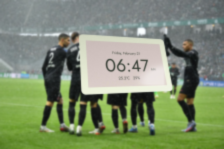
6:47
